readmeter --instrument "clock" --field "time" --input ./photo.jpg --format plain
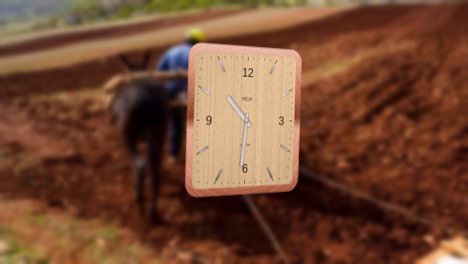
10:31
